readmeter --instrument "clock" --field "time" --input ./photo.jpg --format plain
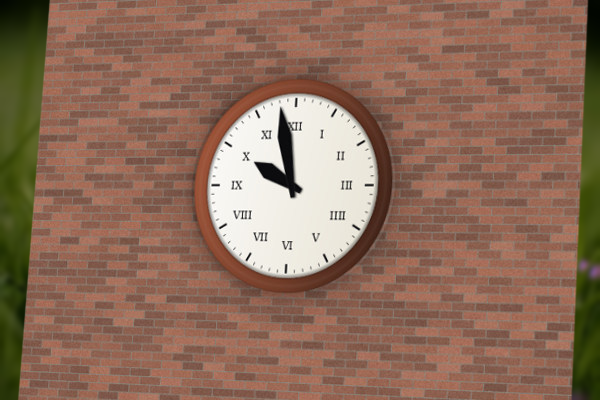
9:58
